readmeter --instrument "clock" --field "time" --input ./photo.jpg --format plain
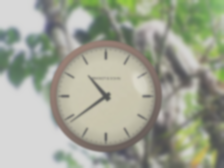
10:39
